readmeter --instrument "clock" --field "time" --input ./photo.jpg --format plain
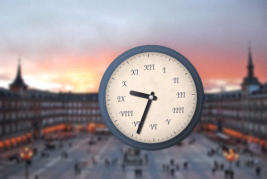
9:34
